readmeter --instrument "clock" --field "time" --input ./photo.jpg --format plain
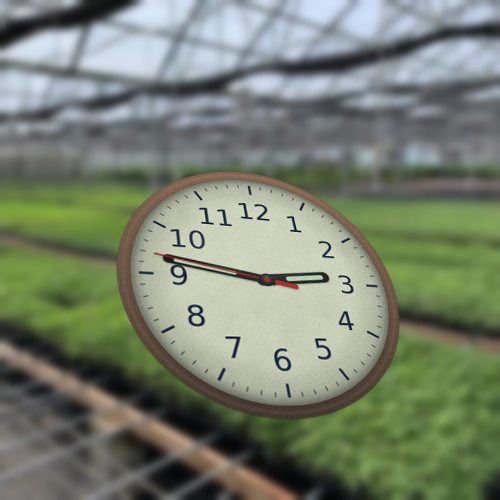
2:46:47
